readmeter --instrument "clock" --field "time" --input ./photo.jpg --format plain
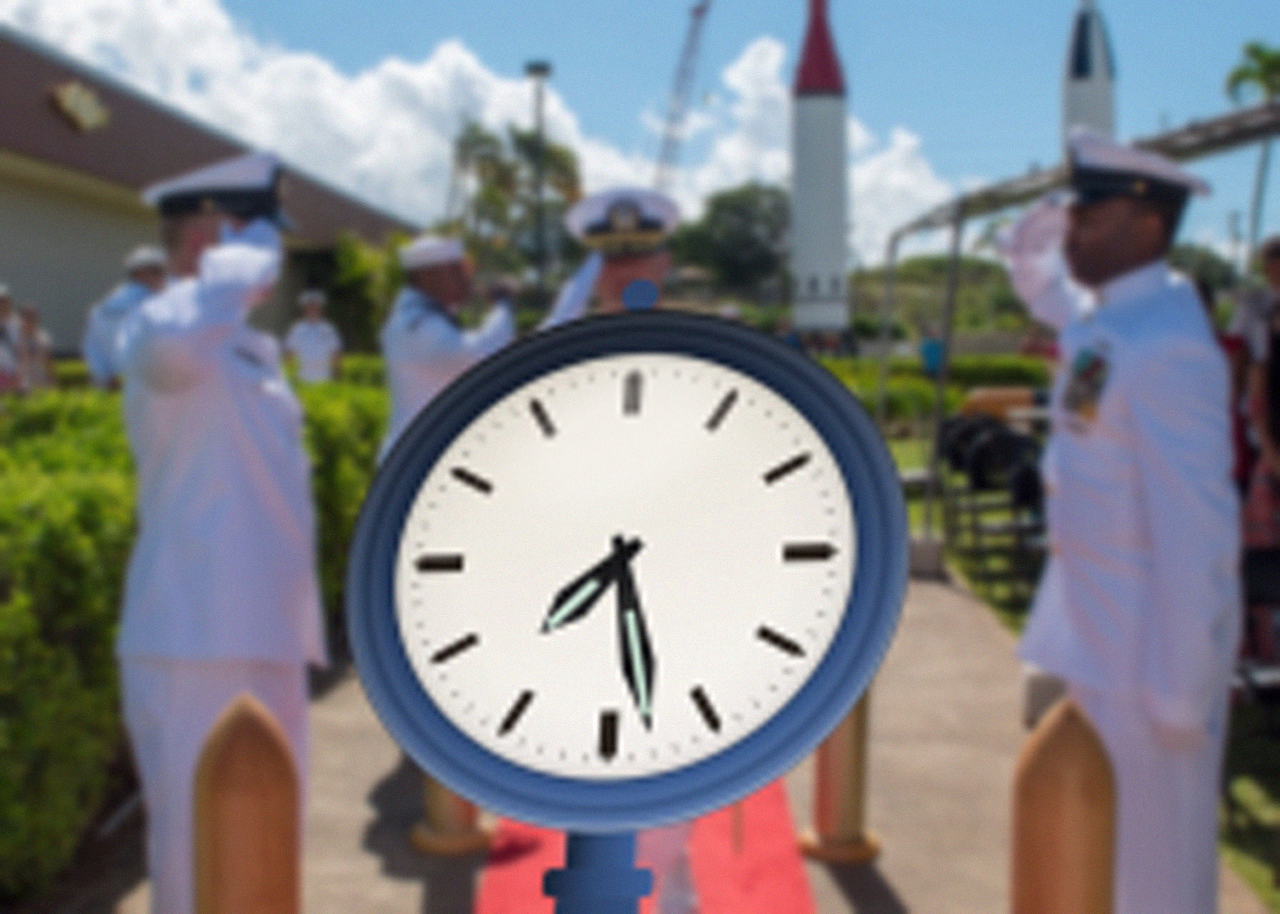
7:28
